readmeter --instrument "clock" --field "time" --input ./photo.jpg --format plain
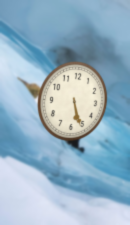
5:26
